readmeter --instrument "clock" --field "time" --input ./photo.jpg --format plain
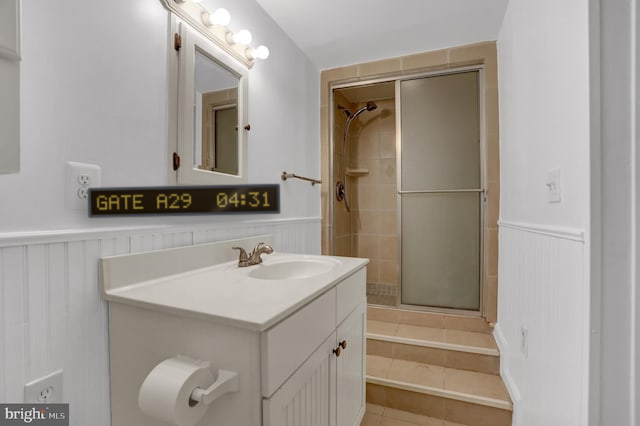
4:31
